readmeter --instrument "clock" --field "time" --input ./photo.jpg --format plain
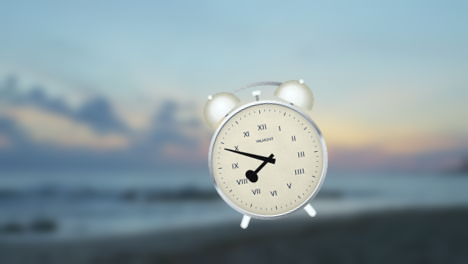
7:49
